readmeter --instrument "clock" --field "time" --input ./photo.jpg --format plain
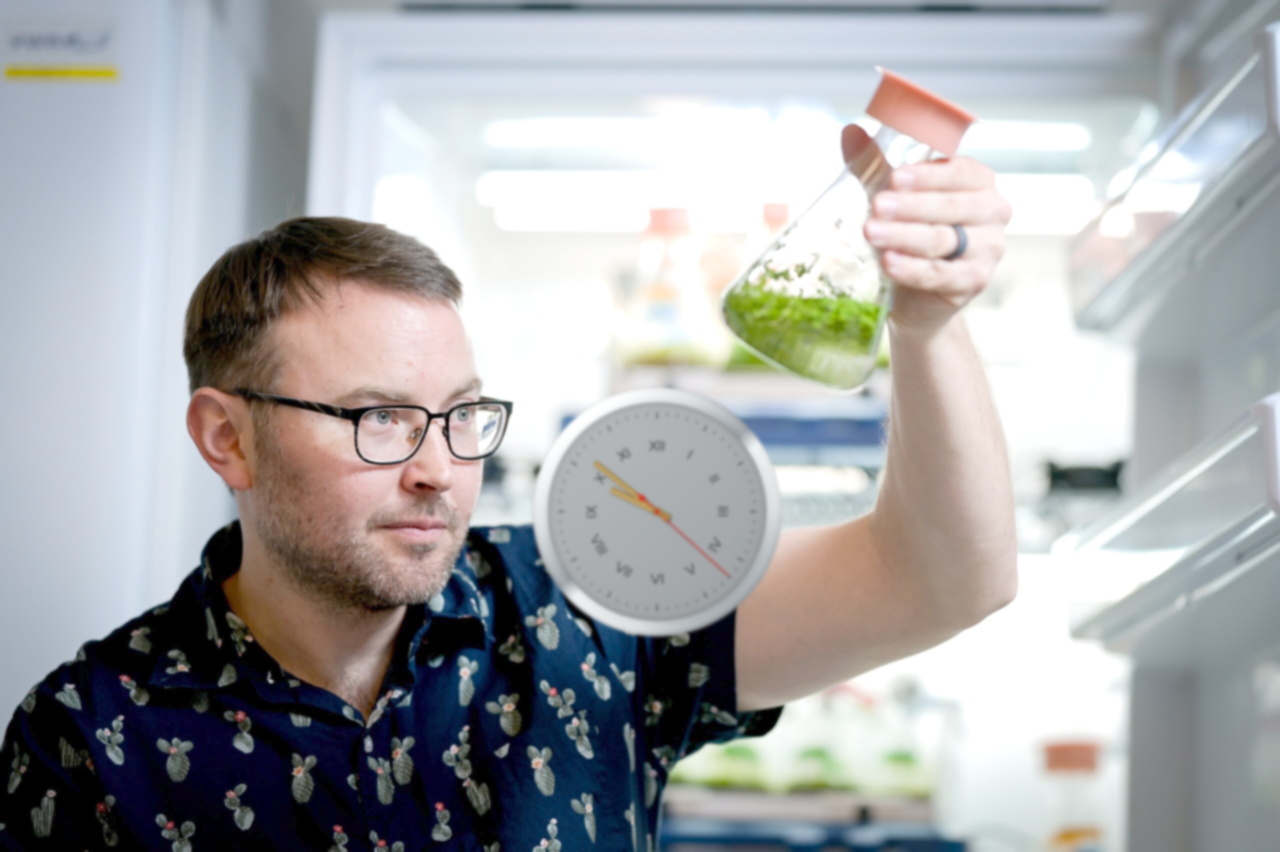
9:51:22
